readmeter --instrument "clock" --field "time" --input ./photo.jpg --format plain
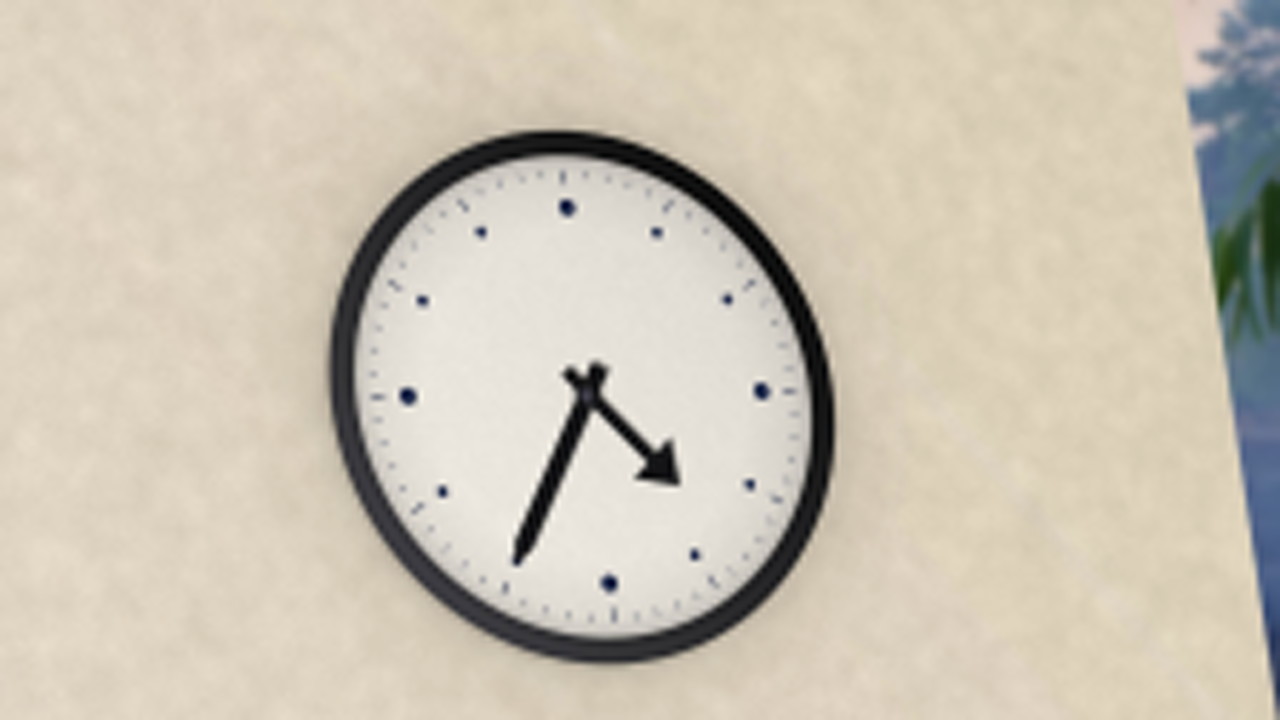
4:35
